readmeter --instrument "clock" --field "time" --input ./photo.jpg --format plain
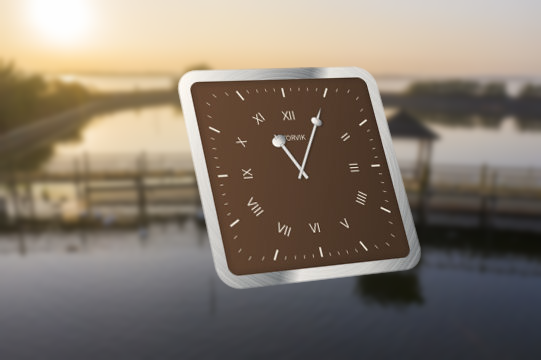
11:05
